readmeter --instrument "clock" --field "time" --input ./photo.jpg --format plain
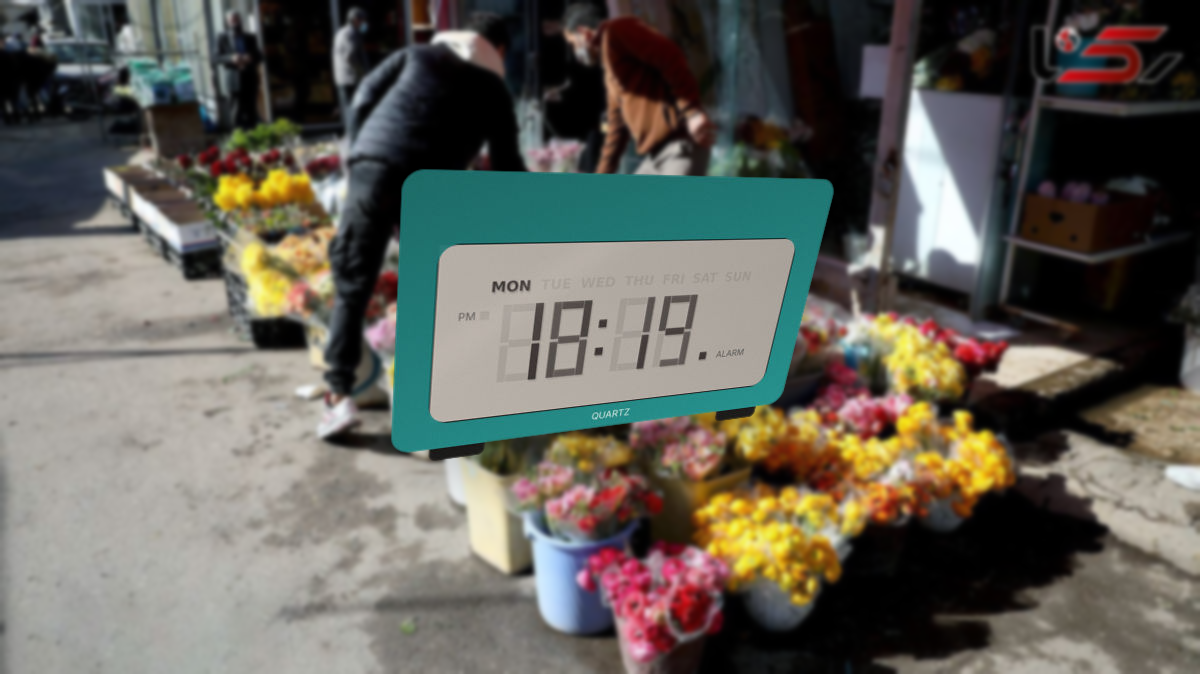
18:19
